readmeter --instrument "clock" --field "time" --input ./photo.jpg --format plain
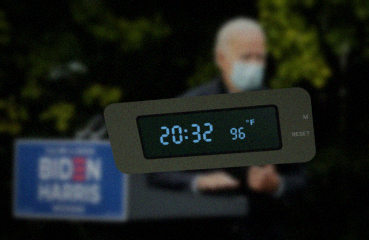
20:32
